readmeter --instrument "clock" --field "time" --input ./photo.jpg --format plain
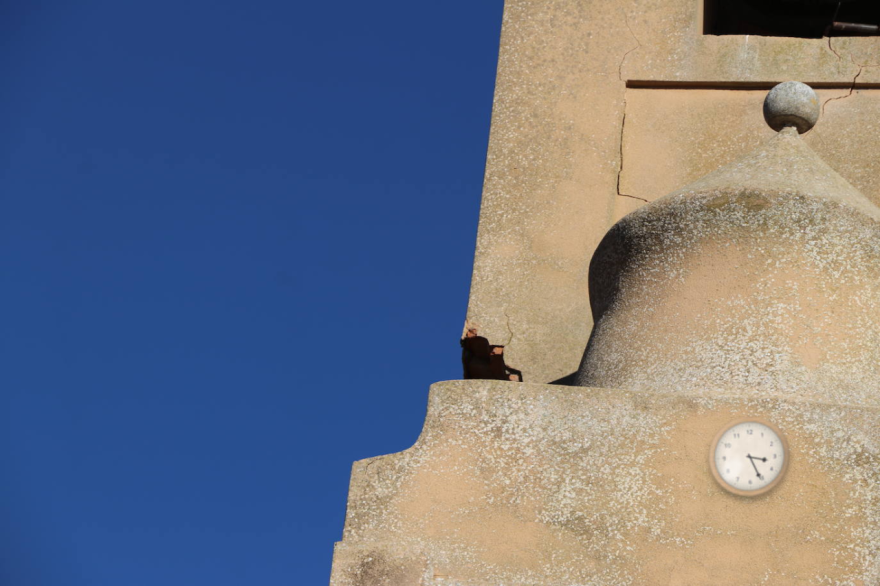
3:26
